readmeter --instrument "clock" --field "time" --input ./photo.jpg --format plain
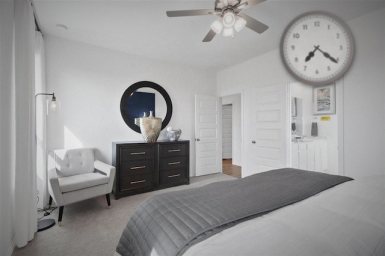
7:21
